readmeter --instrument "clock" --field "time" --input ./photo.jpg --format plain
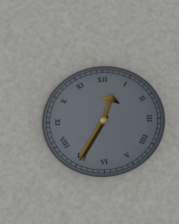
12:35
